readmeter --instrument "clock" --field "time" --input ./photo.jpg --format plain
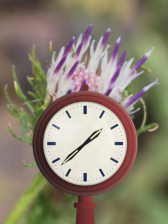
1:38
